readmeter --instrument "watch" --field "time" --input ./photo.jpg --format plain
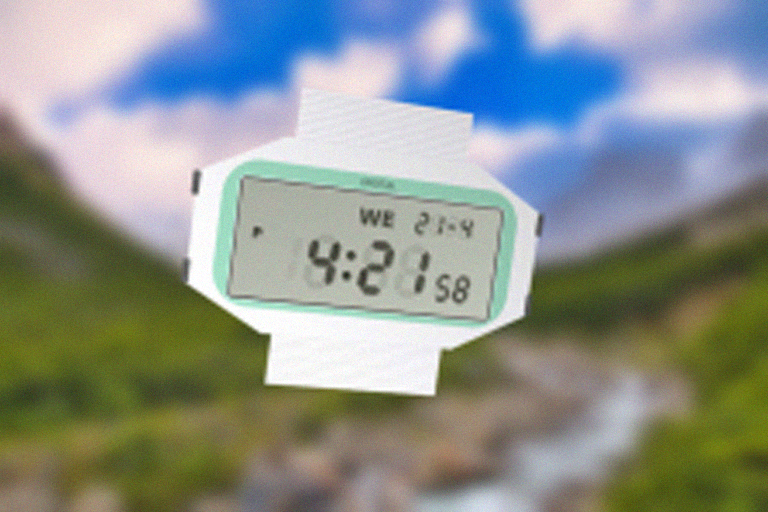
4:21:58
